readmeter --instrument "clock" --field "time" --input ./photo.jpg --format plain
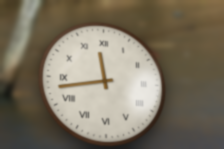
11:43
